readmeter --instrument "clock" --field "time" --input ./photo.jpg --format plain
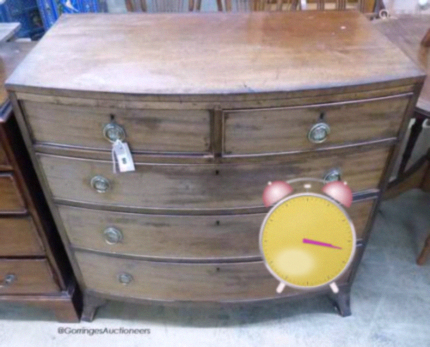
3:17
